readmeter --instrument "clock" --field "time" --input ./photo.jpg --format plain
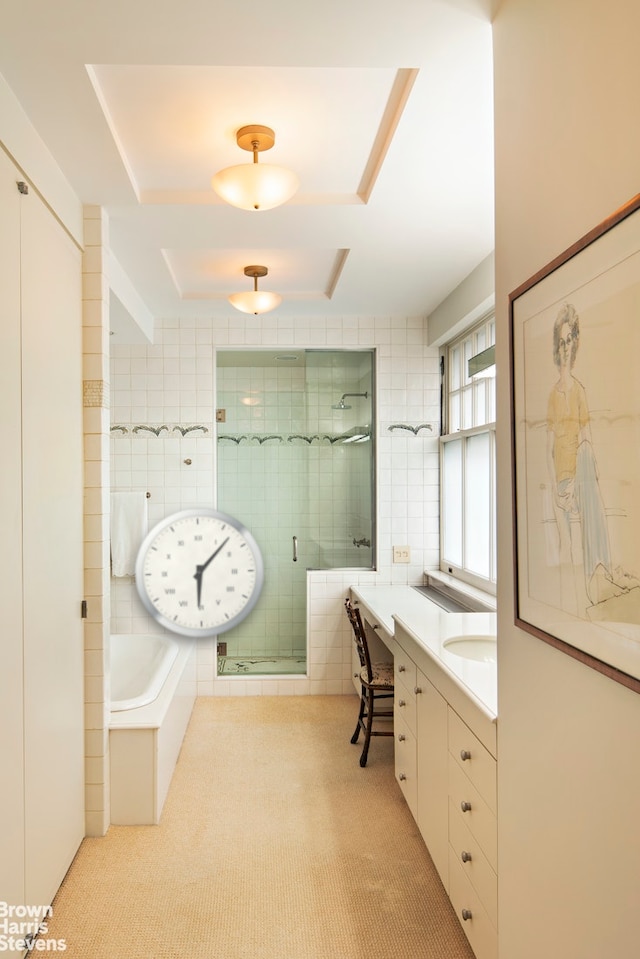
6:07
